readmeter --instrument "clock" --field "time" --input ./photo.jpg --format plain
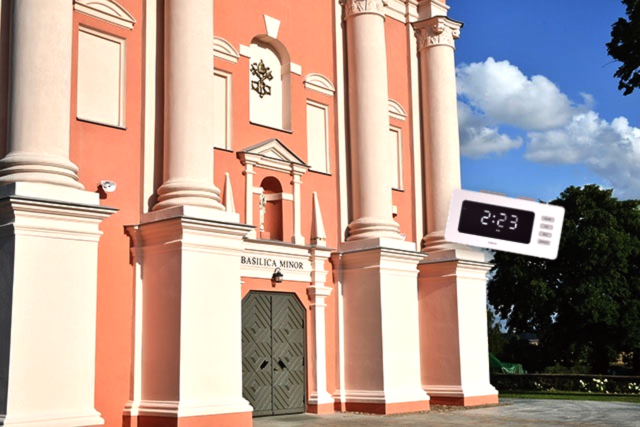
2:23
